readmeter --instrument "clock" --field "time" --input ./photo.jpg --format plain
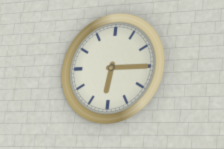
6:15
